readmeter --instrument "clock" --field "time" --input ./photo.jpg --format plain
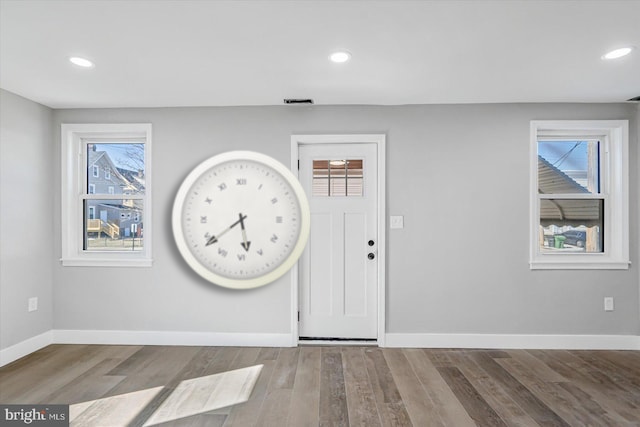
5:39
